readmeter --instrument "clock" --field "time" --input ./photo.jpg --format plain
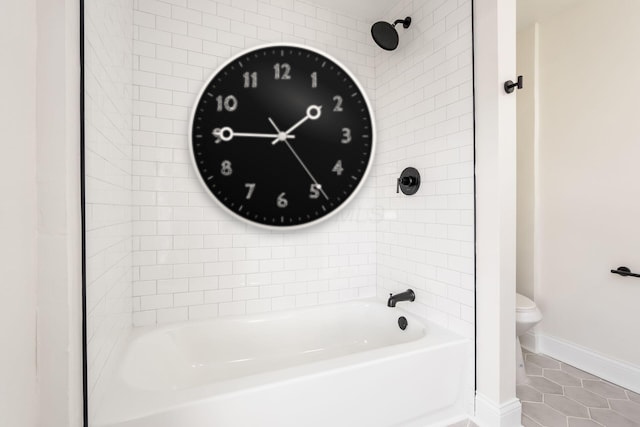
1:45:24
